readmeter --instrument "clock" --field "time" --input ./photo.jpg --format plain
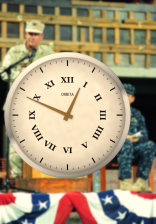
12:49
